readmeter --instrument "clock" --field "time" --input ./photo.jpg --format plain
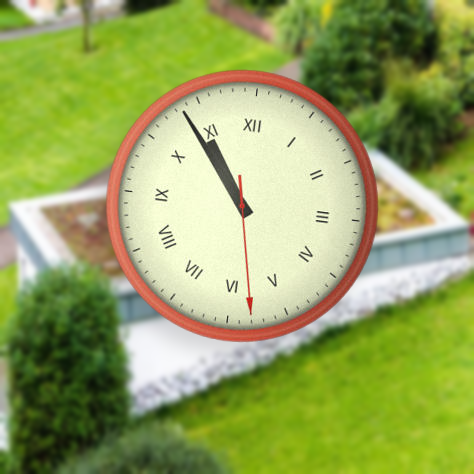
10:53:28
